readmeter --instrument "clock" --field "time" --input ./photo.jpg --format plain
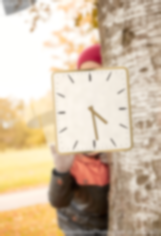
4:29
